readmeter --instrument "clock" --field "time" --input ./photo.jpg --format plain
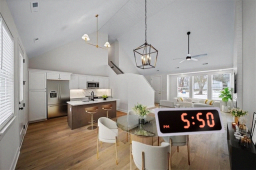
5:50
